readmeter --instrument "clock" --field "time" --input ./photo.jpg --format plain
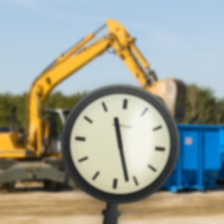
11:27
